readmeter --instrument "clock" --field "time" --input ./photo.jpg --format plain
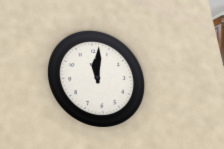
12:02
